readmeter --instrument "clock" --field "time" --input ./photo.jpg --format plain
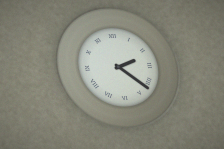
2:22
